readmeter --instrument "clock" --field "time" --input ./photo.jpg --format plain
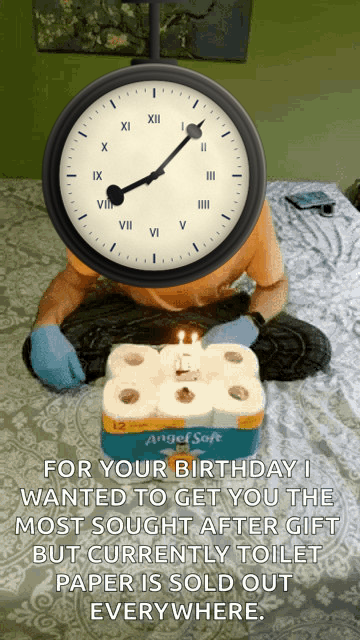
8:07
